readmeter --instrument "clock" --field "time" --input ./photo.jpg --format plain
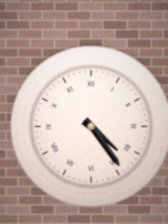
4:24
